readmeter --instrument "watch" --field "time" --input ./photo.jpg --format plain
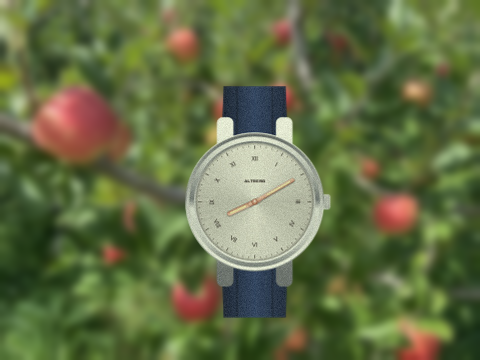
8:10
